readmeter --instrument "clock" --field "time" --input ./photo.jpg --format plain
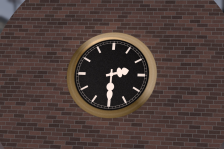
2:30
